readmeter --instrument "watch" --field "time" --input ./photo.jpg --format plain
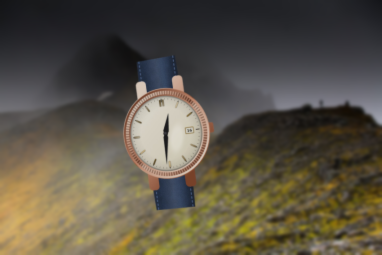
12:31
